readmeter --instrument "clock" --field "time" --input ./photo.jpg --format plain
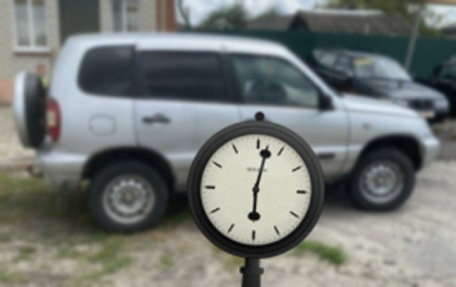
6:02
